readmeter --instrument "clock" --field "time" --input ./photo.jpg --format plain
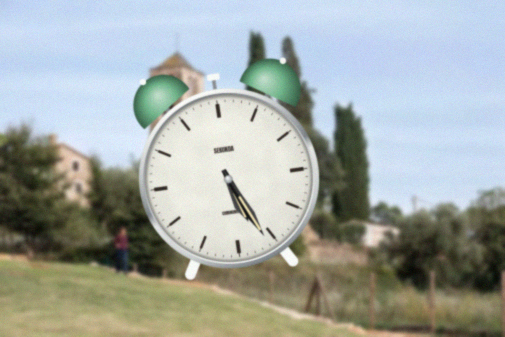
5:26
